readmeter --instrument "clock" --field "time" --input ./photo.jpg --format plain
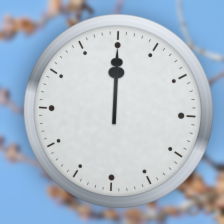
12:00
